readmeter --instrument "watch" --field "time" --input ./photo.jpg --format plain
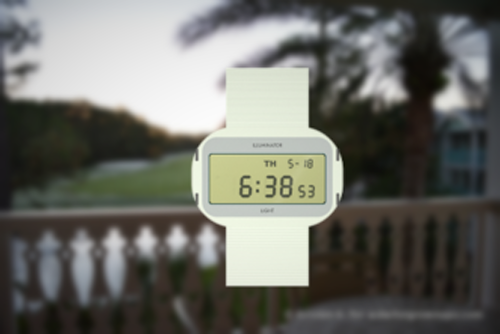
6:38:53
